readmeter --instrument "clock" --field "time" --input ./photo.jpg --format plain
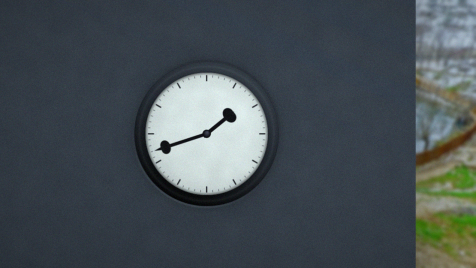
1:42
